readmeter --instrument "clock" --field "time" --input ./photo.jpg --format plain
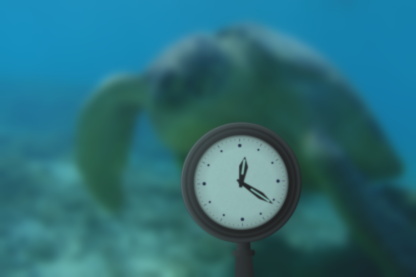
12:21
